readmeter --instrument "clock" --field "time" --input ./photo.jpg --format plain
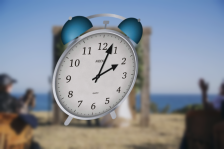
2:03
